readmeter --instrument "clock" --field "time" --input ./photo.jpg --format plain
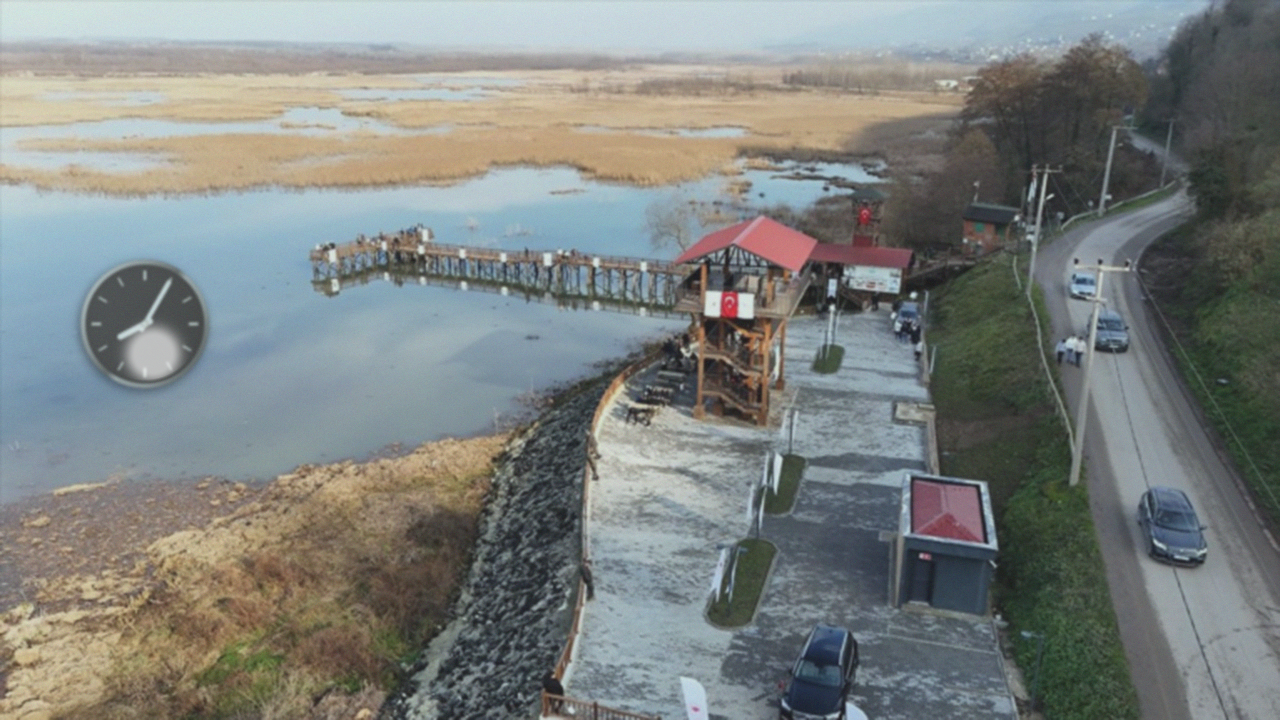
8:05
